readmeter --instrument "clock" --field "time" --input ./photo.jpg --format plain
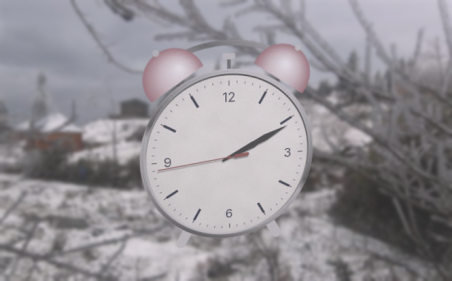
2:10:44
